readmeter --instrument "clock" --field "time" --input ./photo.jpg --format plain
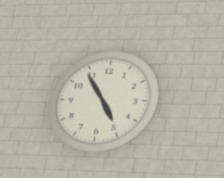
4:54
